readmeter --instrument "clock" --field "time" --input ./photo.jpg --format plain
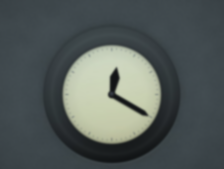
12:20
